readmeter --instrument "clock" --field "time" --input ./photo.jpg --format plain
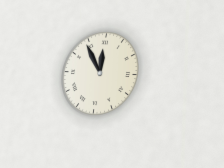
11:54
